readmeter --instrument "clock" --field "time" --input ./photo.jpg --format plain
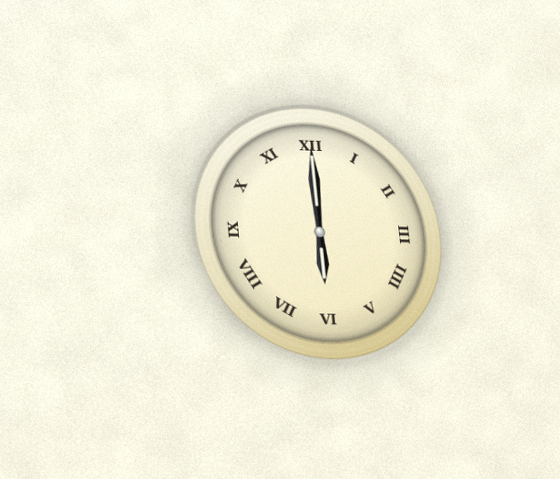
6:00
